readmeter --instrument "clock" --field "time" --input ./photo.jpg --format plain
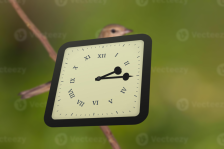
2:15
